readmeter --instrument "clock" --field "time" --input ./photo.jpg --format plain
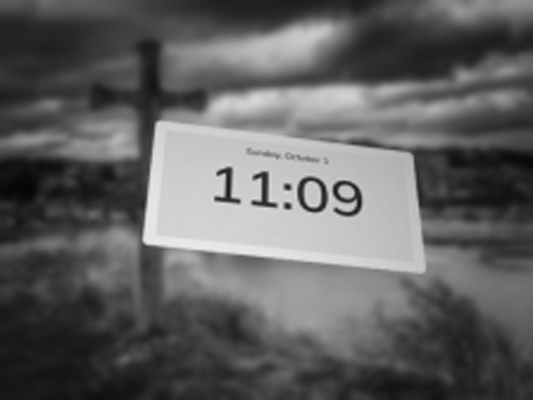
11:09
